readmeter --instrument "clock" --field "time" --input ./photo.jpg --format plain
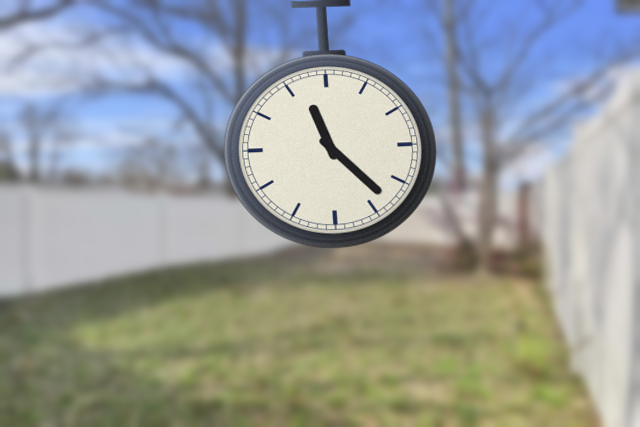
11:23
